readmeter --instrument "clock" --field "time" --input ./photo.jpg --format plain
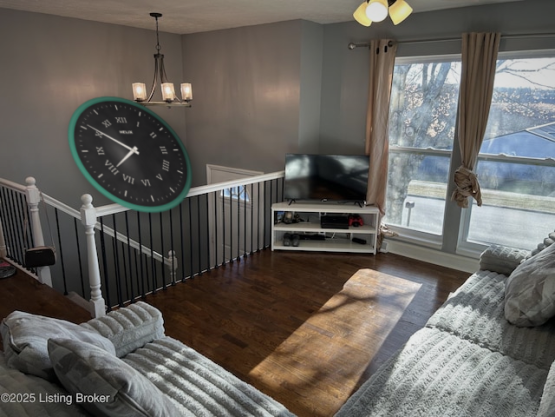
7:51
